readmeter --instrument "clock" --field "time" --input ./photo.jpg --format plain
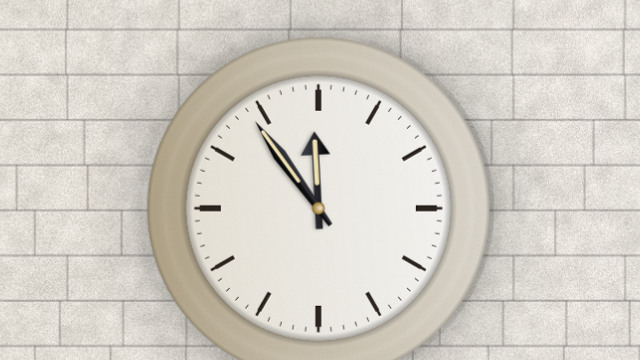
11:54
